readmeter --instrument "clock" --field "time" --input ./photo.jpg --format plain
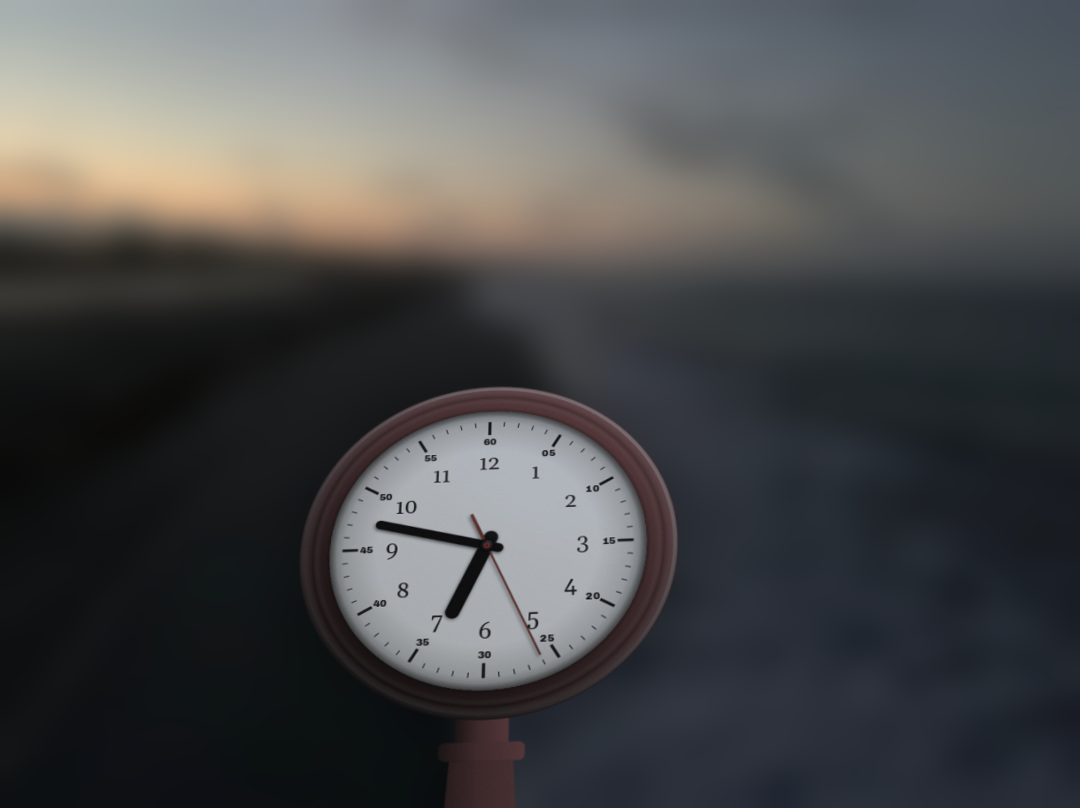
6:47:26
